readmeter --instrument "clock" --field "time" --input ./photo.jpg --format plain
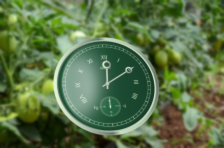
12:10
